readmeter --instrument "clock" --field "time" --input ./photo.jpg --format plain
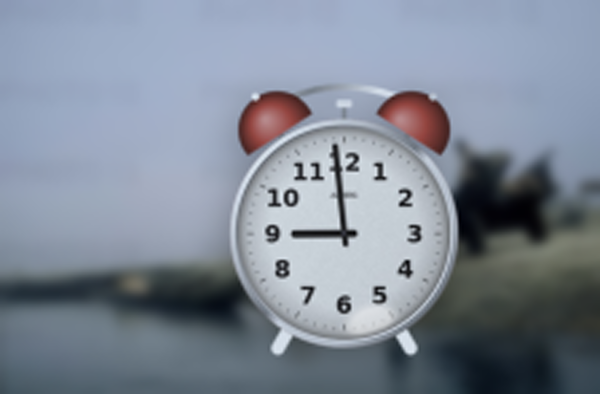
8:59
